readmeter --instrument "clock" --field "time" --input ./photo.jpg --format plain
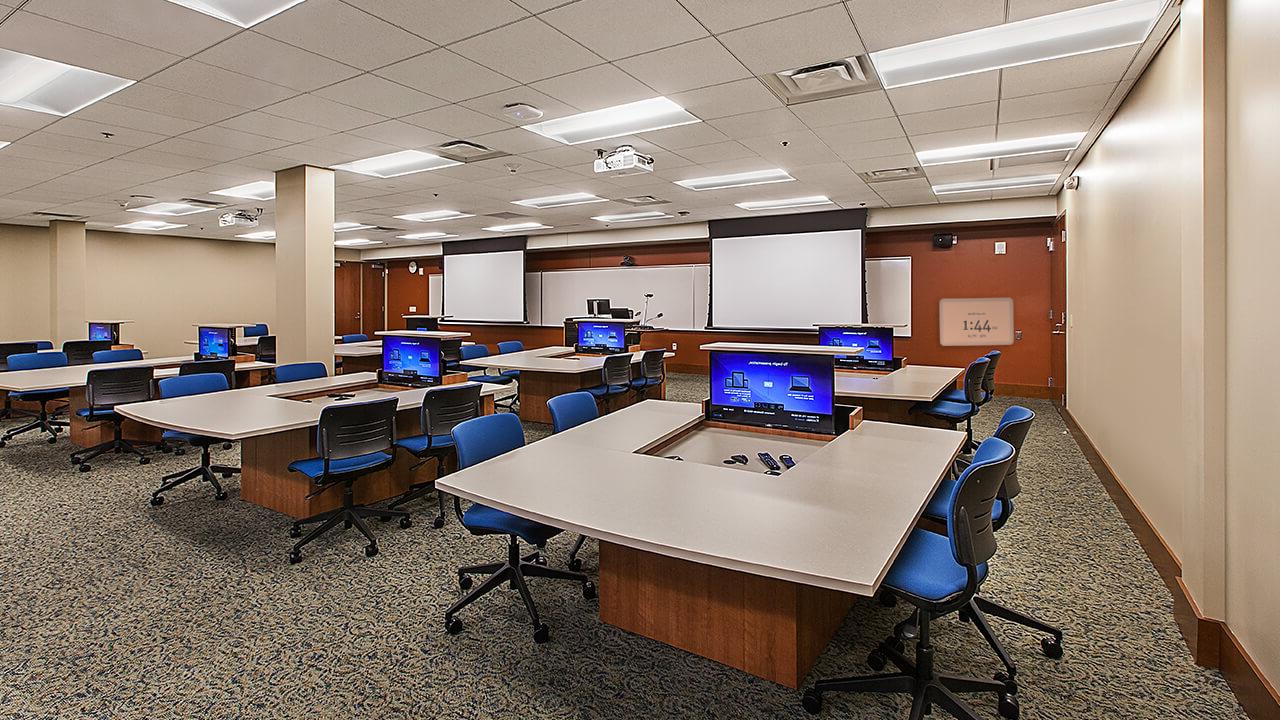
1:44
